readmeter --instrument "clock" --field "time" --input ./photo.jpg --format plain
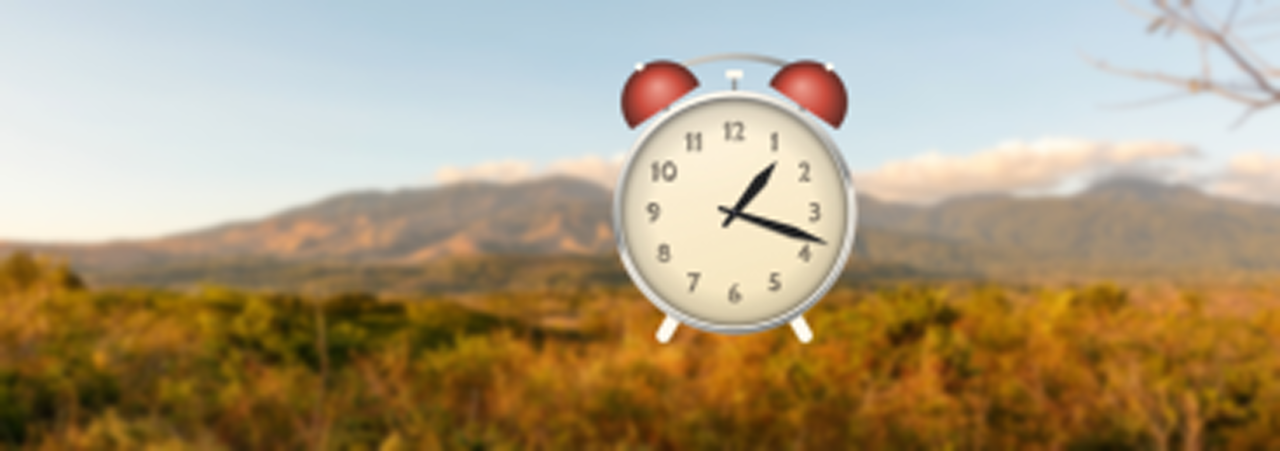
1:18
